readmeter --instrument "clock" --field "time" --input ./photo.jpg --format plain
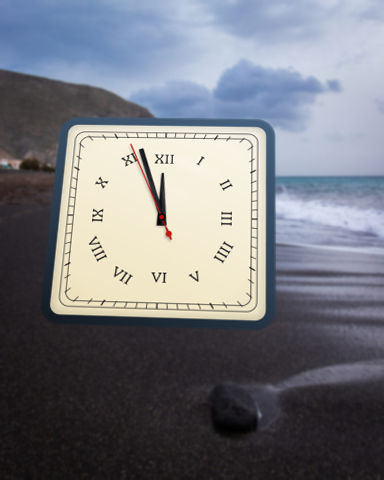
11:56:56
